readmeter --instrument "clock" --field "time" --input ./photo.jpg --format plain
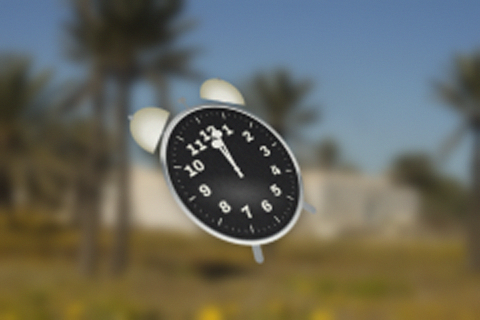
12:02
